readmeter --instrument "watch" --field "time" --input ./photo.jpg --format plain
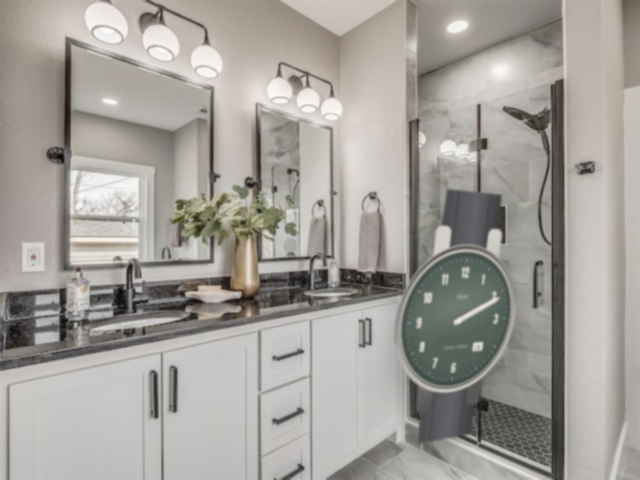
2:11
